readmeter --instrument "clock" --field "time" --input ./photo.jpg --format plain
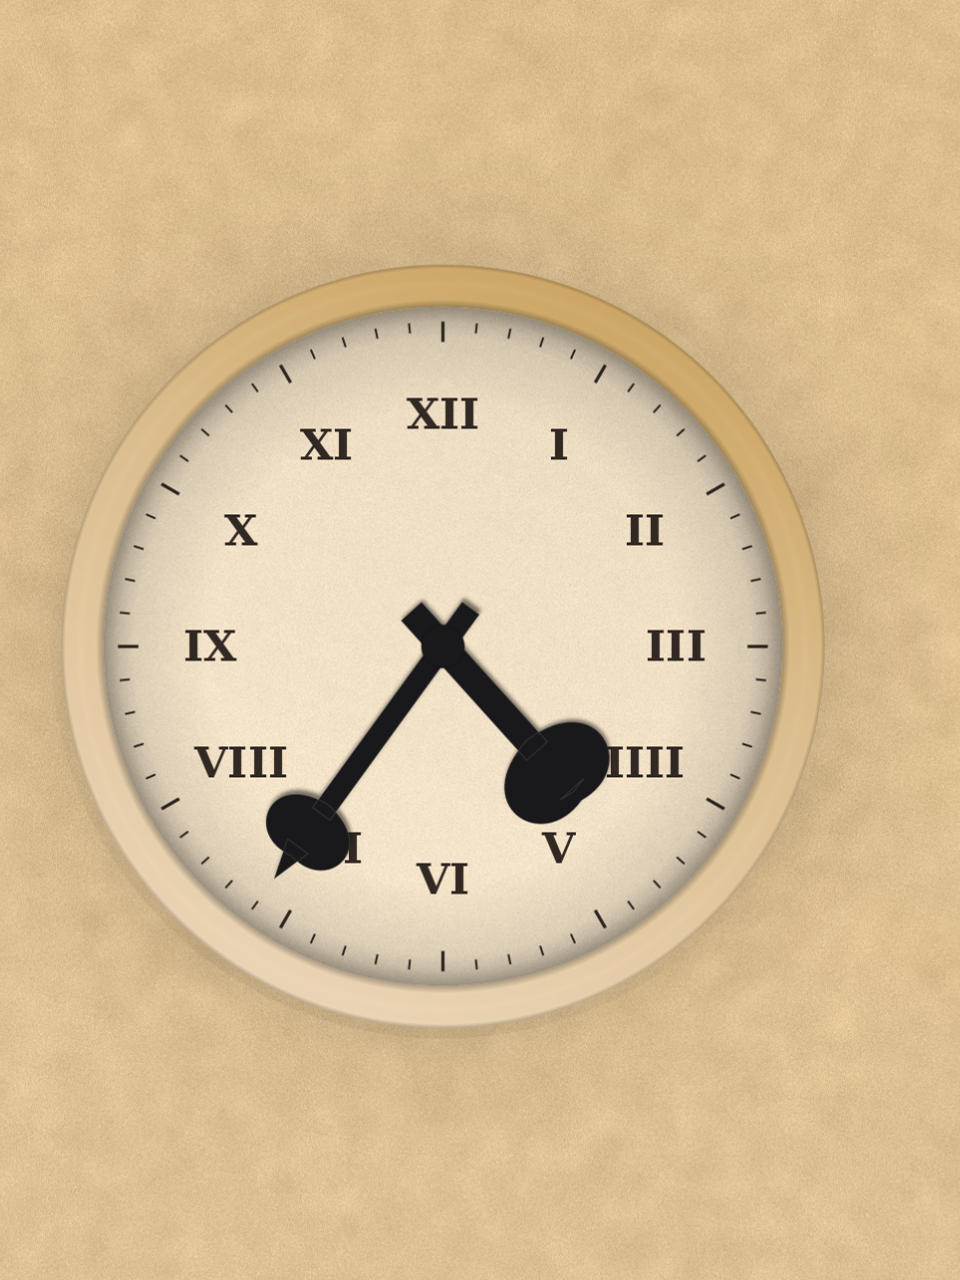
4:36
